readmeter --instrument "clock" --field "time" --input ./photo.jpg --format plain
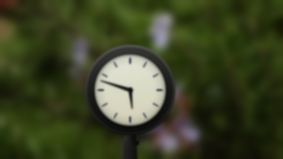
5:48
